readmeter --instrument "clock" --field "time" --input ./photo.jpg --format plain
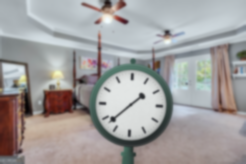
1:38
